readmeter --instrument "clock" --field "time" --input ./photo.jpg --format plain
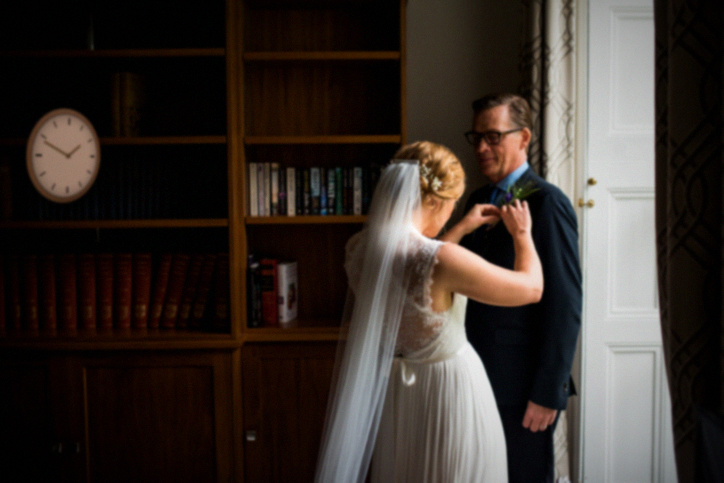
1:49
